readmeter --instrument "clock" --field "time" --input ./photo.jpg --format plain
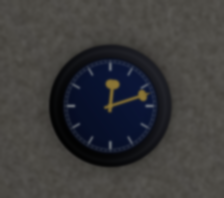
12:12
